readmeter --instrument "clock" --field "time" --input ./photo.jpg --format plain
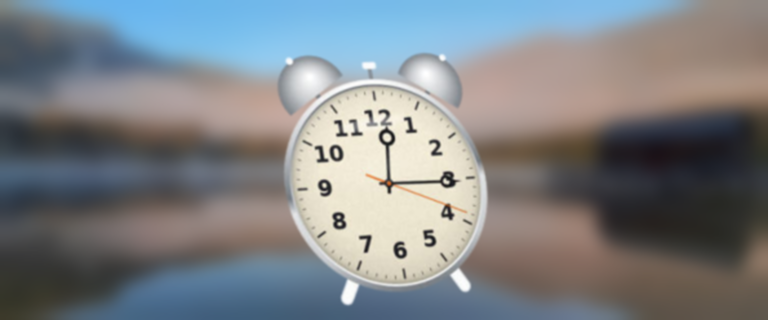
12:15:19
